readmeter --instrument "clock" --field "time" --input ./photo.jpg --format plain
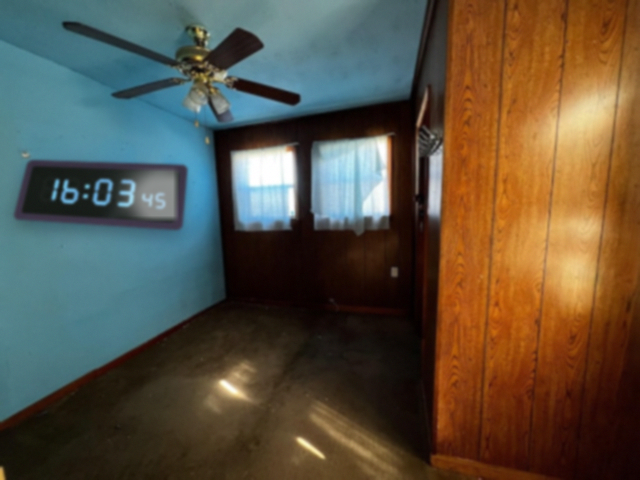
16:03:45
